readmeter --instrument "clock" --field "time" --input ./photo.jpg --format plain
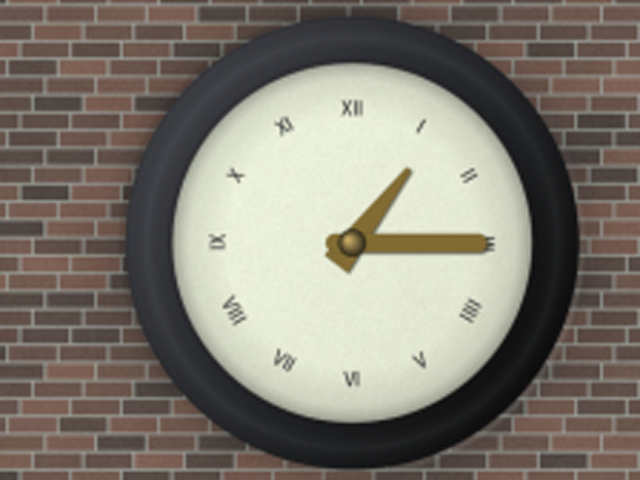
1:15
